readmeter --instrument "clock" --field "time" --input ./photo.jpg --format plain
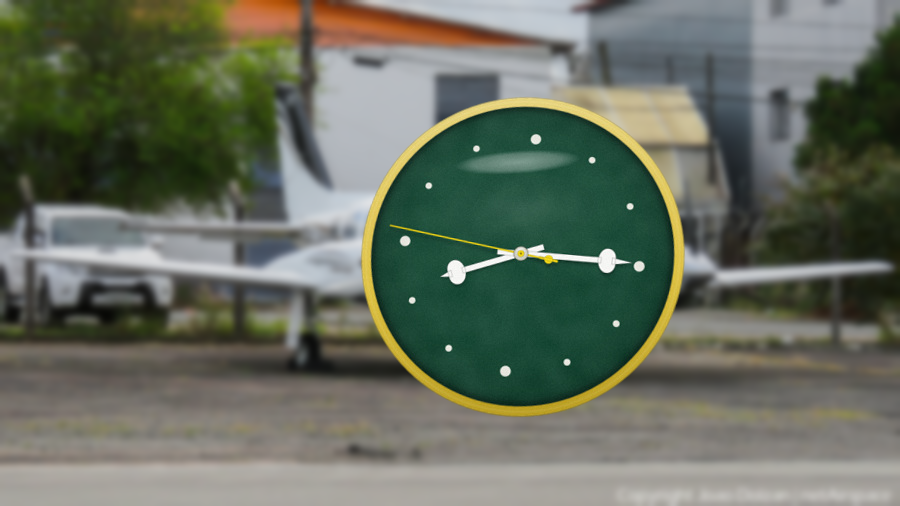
8:14:46
